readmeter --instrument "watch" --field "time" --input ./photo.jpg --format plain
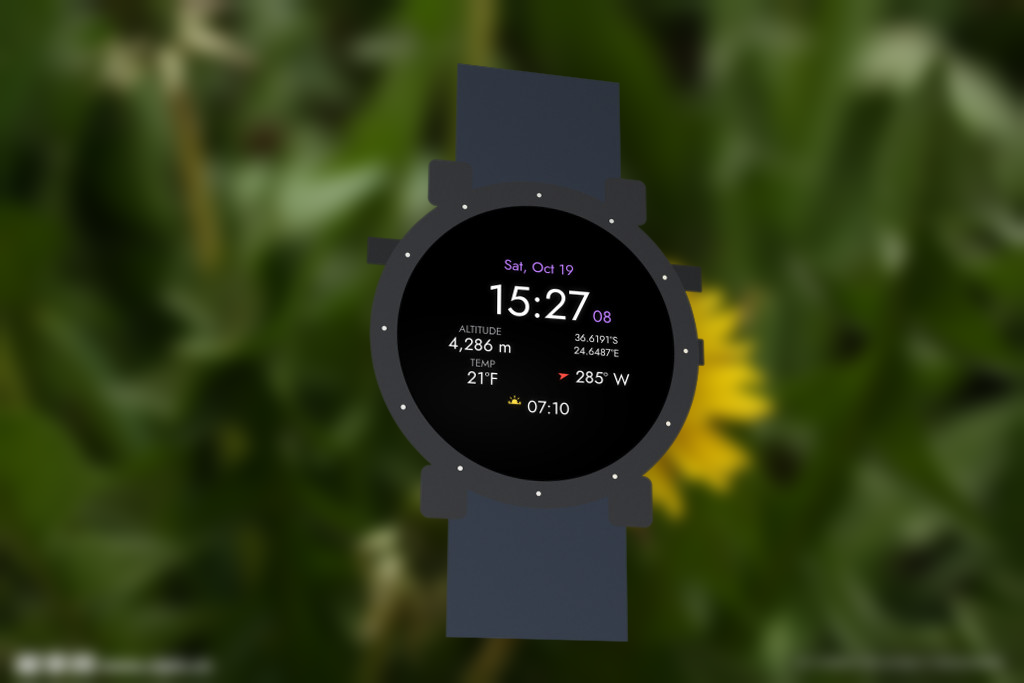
15:27:08
